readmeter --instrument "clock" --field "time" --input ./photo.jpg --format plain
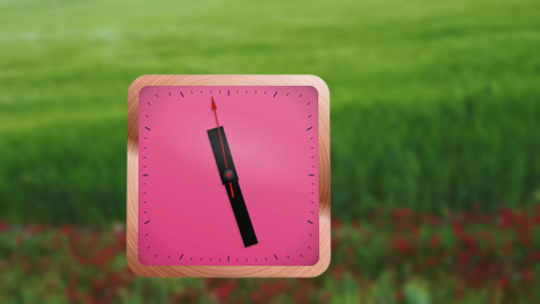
11:26:58
